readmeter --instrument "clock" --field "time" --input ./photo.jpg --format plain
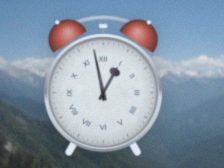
12:58
